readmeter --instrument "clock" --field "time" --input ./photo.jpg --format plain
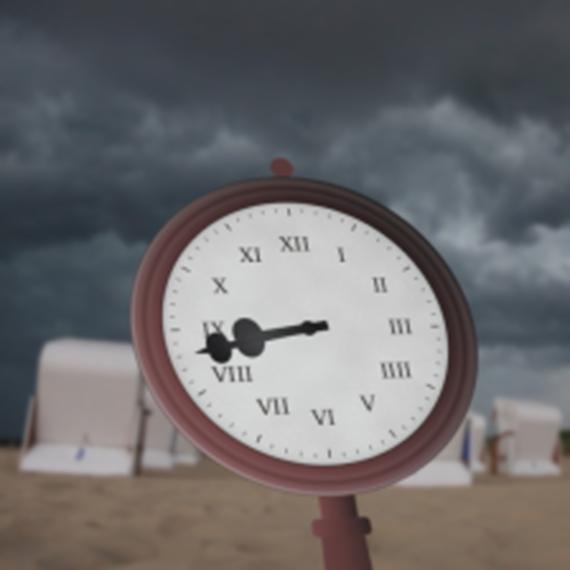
8:43
